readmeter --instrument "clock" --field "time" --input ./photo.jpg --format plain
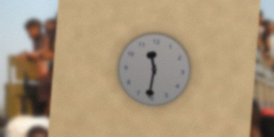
11:31
